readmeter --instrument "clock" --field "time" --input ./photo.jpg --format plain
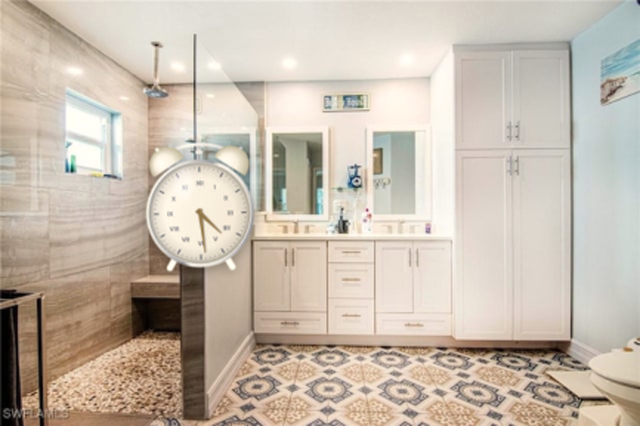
4:29
